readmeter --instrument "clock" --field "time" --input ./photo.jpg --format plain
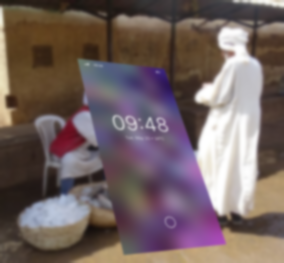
9:48
